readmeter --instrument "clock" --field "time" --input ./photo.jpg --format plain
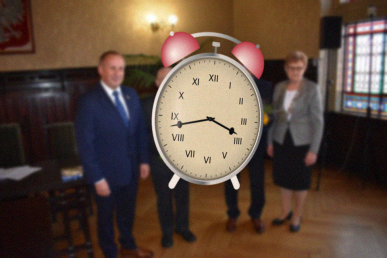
3:43
